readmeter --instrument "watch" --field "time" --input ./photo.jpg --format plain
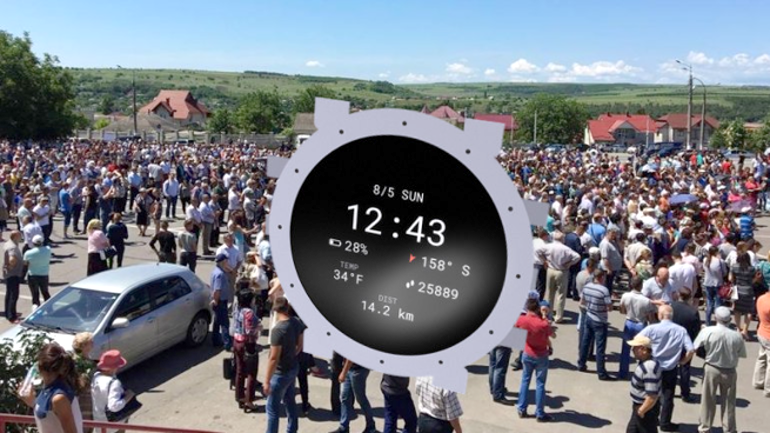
12:43
